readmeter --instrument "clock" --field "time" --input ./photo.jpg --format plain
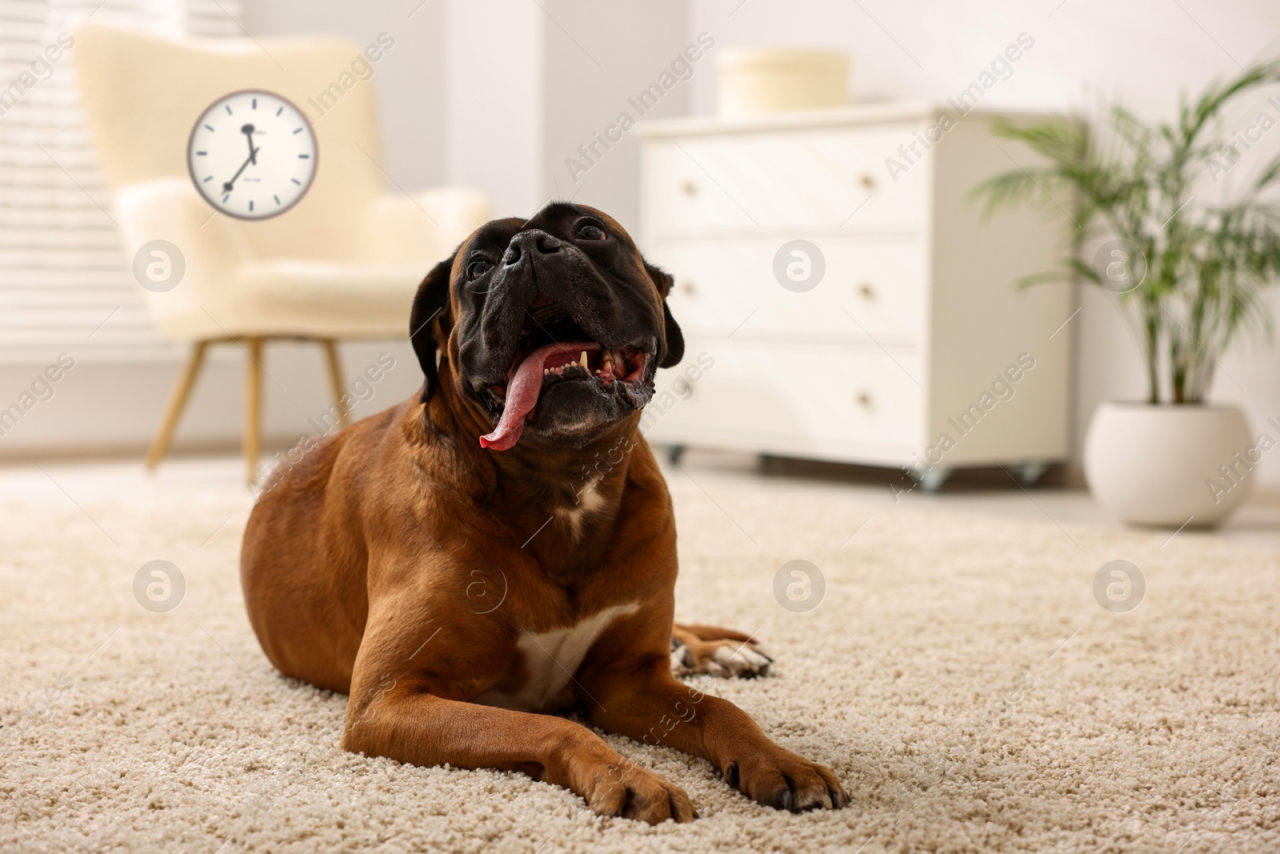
11:36
